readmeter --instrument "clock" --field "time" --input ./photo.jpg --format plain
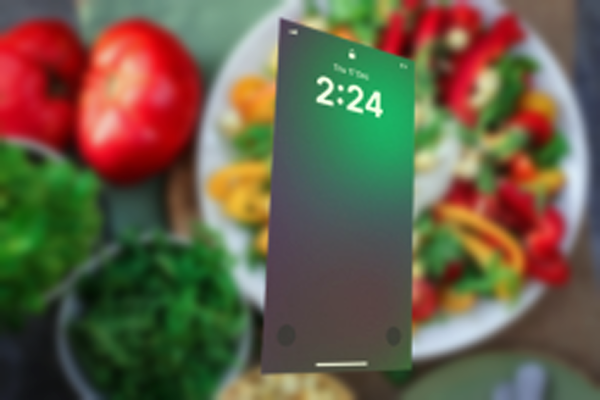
2:24
